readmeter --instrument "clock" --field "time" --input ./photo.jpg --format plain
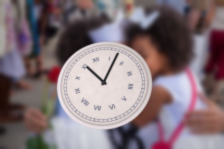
11:07
